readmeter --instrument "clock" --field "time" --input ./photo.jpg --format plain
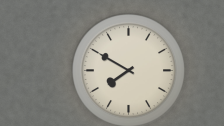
7:50
